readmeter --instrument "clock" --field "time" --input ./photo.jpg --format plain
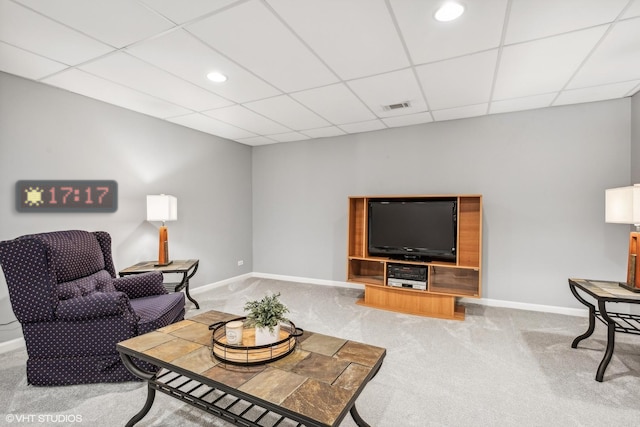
17:17
